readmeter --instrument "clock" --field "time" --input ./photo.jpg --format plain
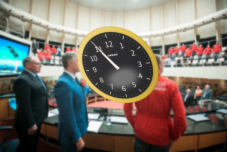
10:55
